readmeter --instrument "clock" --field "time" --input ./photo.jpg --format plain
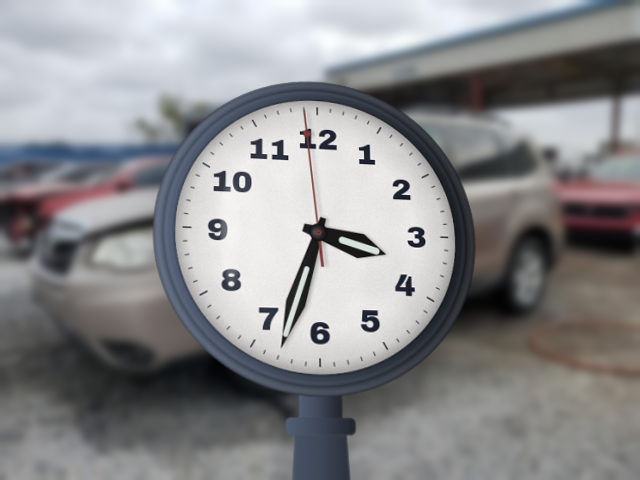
3:32:59
